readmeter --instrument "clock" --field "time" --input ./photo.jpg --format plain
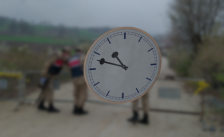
10:48
